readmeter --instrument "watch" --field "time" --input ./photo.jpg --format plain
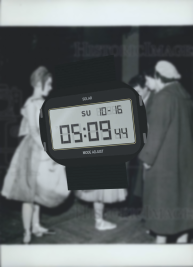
5:09:44
